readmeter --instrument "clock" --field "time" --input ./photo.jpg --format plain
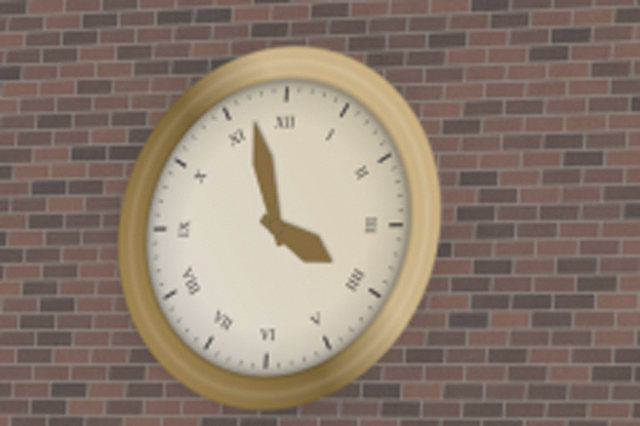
3:57
